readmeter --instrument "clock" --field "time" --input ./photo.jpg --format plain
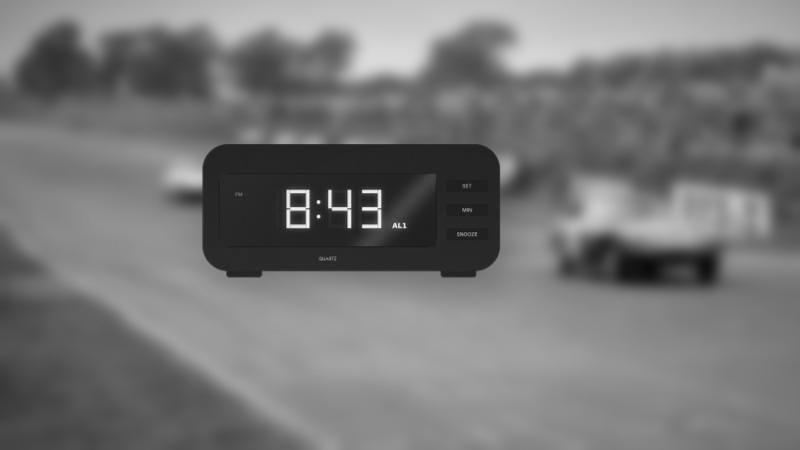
8:43
